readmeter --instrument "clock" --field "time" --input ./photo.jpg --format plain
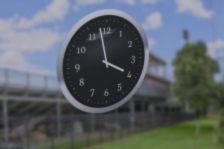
3:58
